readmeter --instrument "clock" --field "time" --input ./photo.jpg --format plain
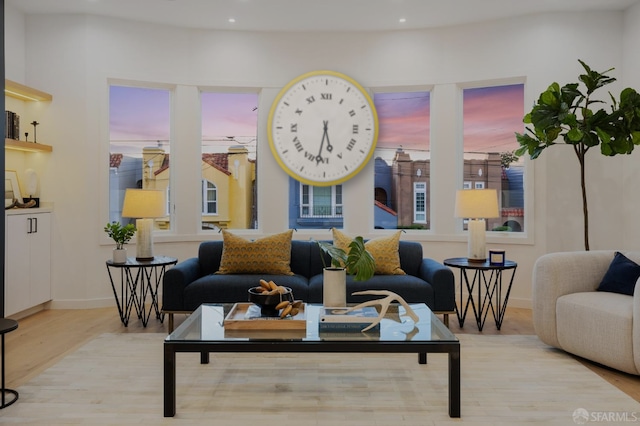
5:32
